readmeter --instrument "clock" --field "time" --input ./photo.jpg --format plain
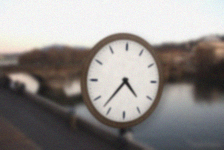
4:37
